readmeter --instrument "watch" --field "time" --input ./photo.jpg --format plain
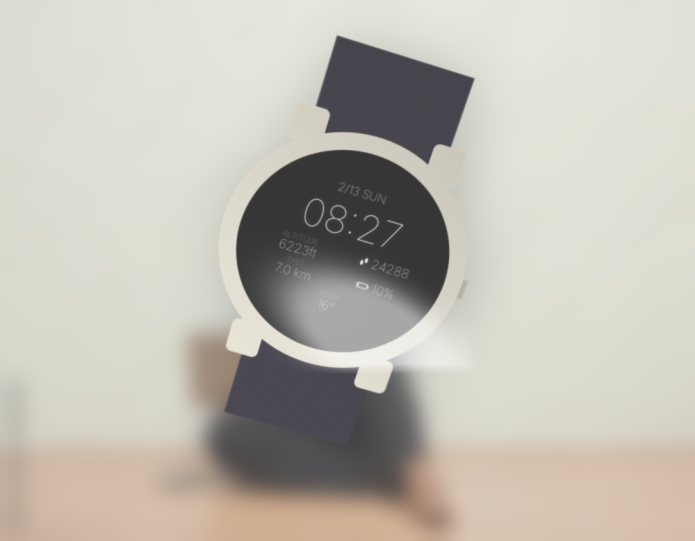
8:27
